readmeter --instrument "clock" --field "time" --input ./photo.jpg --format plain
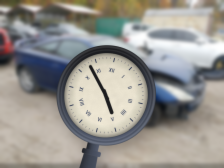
4:53
